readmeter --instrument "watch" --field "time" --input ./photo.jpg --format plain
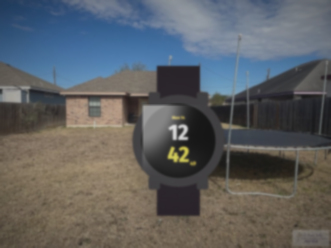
12:42
